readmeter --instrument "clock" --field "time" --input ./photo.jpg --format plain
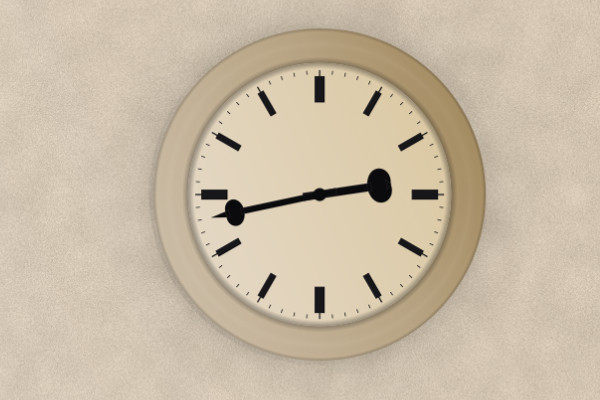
2:43
